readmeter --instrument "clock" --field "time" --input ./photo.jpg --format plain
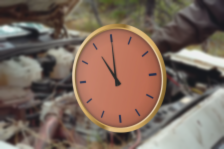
11:00
